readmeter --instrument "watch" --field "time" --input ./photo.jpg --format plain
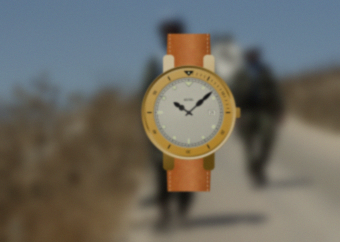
10:08
